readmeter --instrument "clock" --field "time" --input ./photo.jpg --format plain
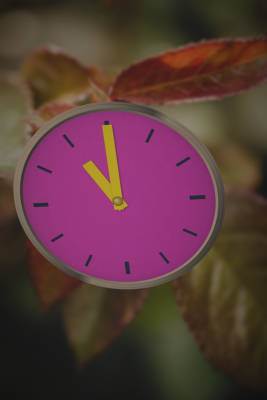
11:00
